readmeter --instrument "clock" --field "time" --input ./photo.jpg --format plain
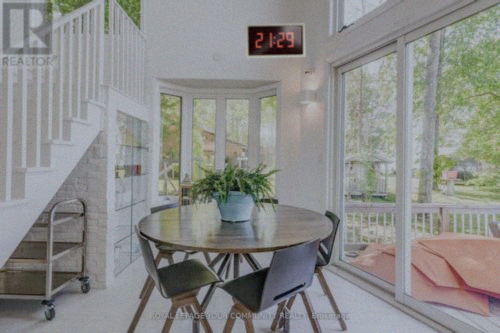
21:29
